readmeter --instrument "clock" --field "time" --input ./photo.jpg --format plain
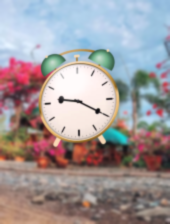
9:20
